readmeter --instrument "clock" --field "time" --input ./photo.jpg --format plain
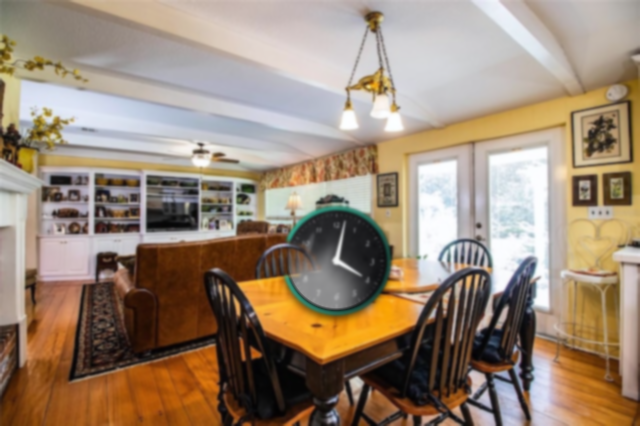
4:02
